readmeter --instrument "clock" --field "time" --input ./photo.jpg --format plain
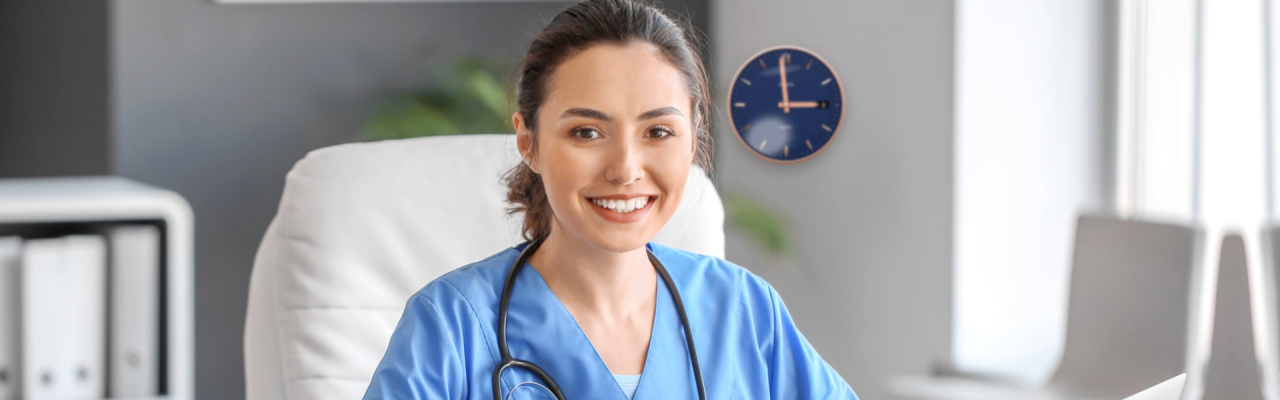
2:59
